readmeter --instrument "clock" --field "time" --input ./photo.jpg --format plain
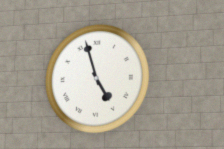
4:57
